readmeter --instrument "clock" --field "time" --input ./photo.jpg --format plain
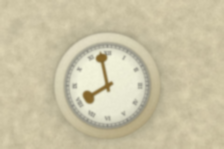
7:58
